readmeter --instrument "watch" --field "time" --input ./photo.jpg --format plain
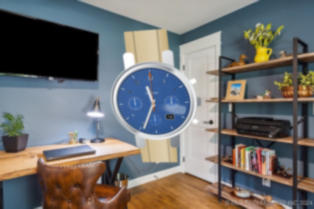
11:34
